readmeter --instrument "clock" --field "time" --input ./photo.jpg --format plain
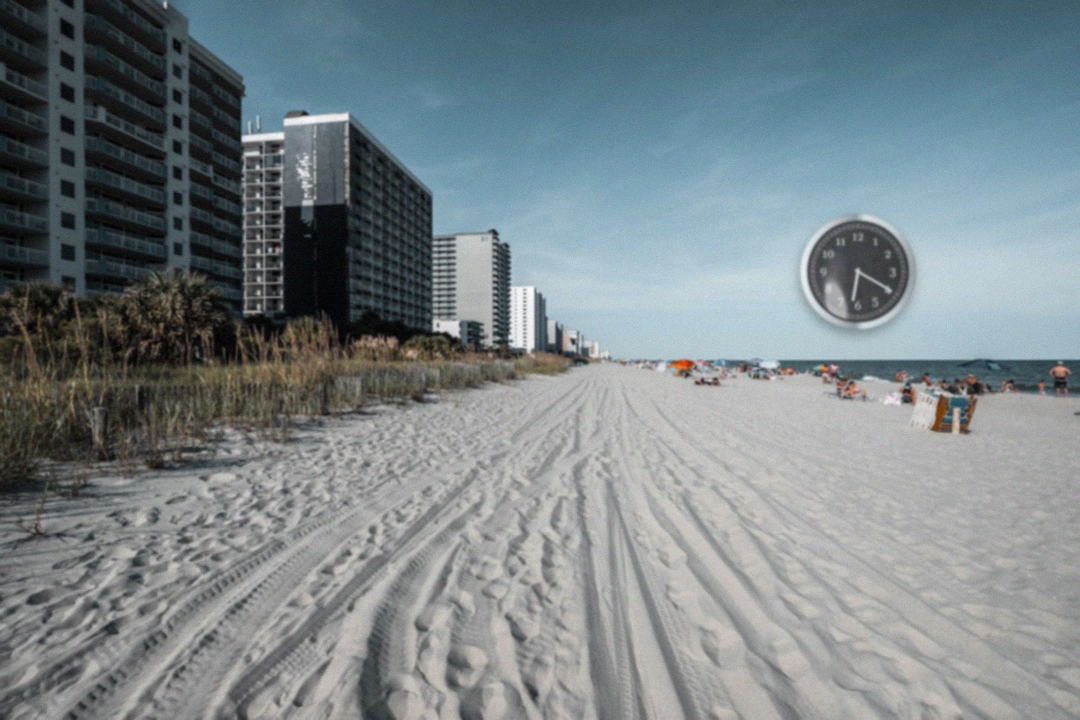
6:20
